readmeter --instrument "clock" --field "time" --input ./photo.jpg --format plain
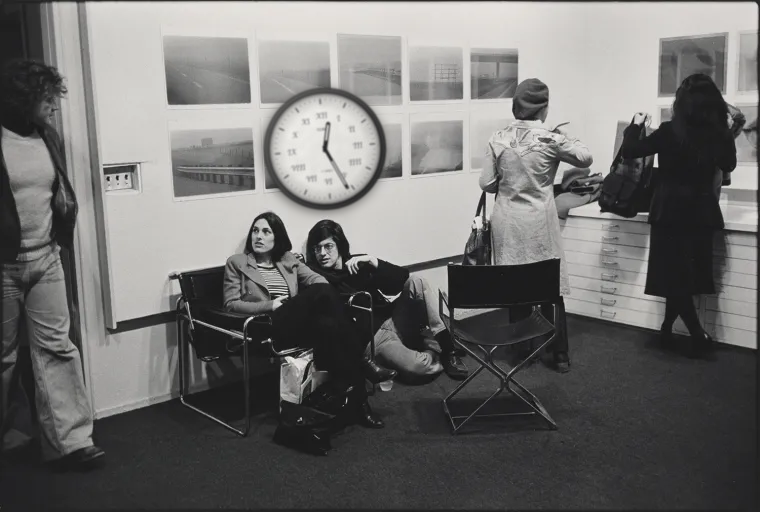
12:26
